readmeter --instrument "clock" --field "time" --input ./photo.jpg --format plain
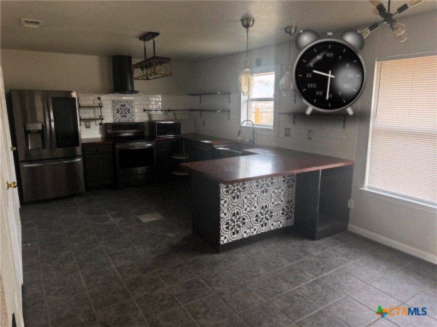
9:31
